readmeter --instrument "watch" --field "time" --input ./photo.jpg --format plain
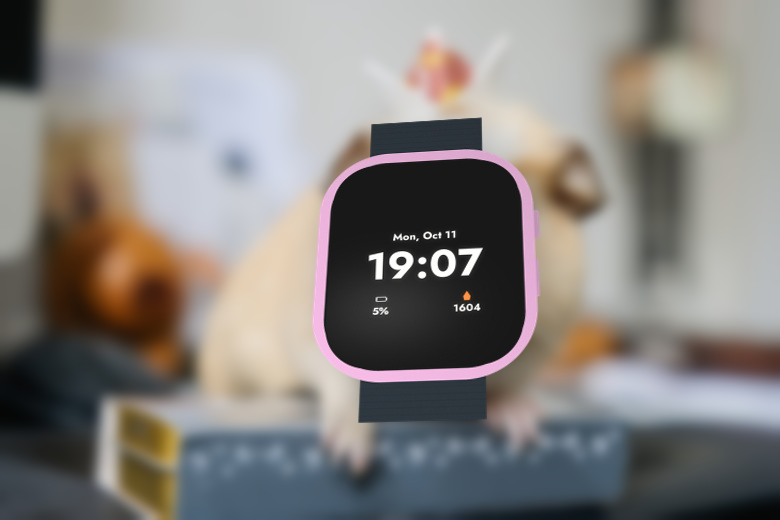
19:07
